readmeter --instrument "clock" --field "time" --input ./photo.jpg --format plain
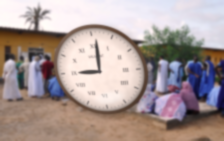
9:01
